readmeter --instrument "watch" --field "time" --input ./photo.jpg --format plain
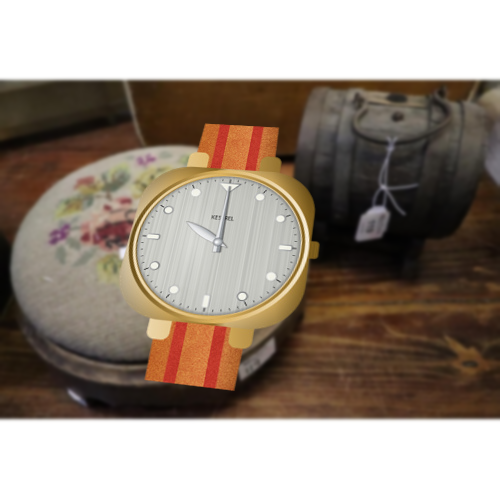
10:00
